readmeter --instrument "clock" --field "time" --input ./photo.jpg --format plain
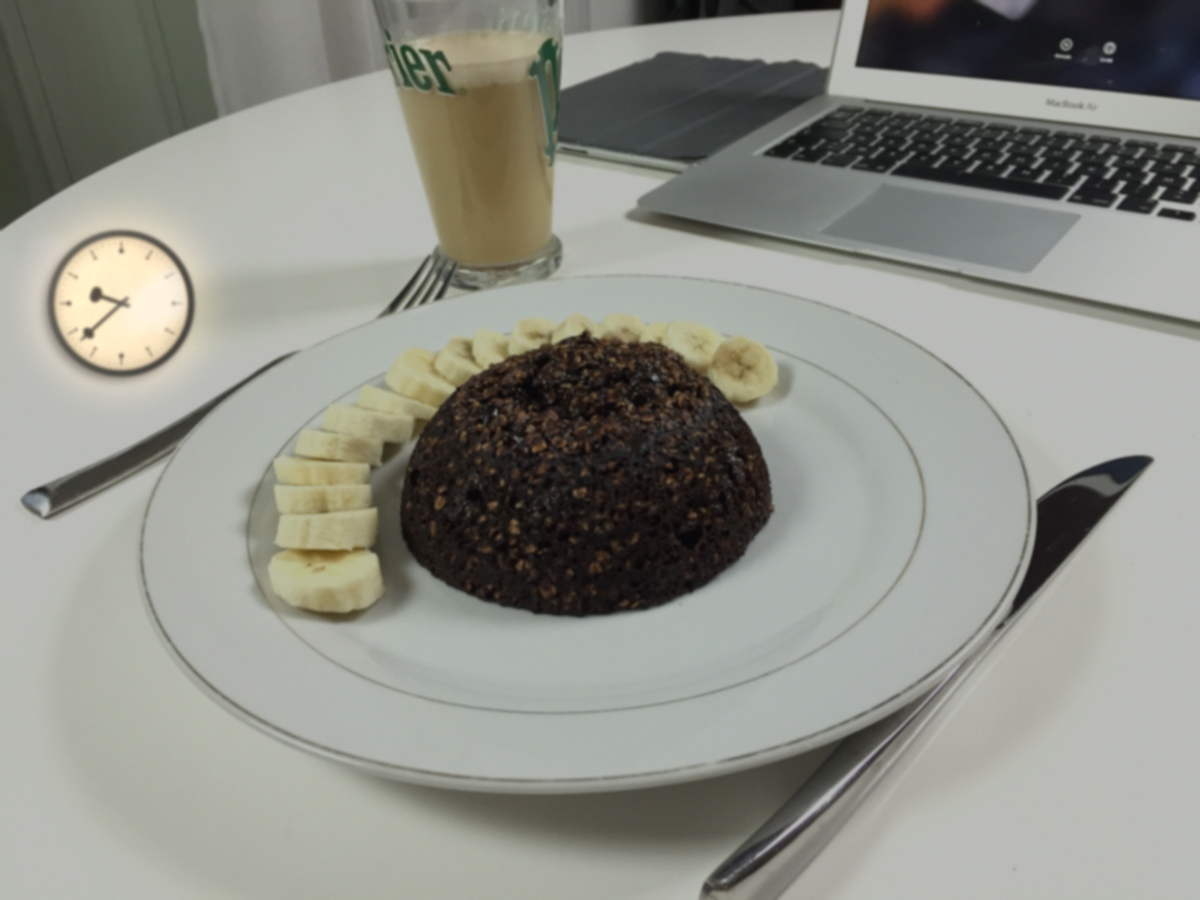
9:38
